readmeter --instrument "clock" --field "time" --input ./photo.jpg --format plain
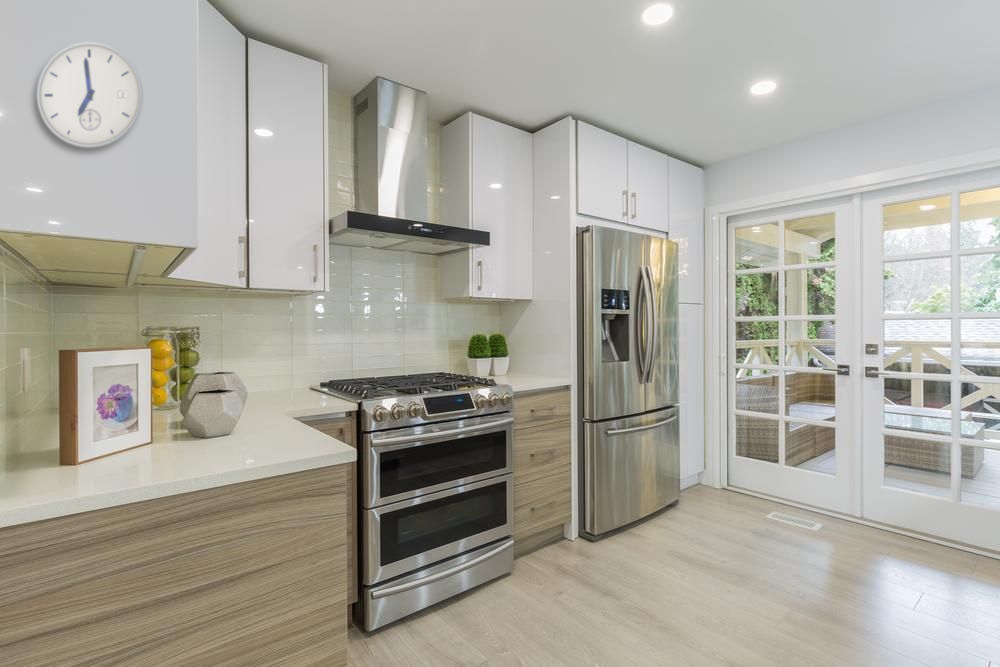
6:59
